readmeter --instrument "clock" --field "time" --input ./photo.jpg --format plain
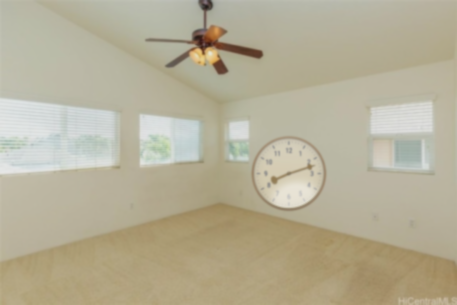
8:12
